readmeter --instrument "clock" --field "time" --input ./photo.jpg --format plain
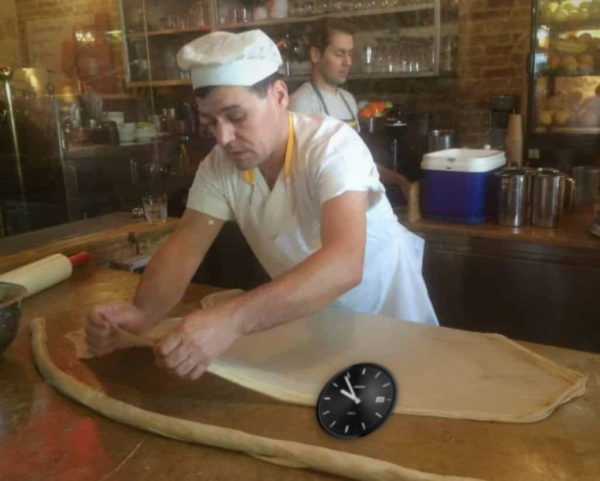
9:54
